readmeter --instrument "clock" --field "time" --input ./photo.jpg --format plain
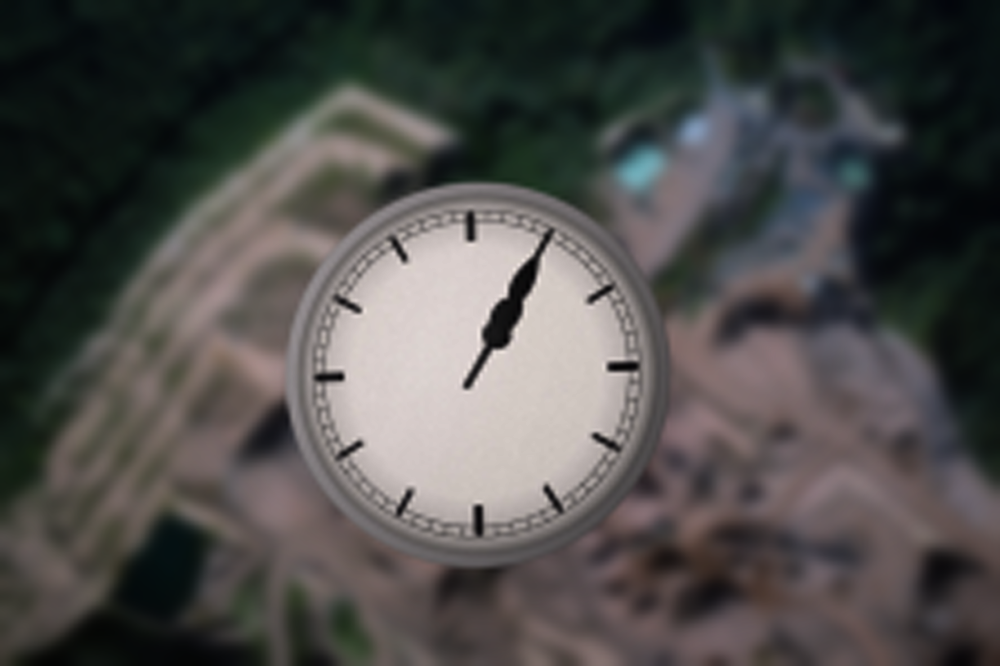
1:05
